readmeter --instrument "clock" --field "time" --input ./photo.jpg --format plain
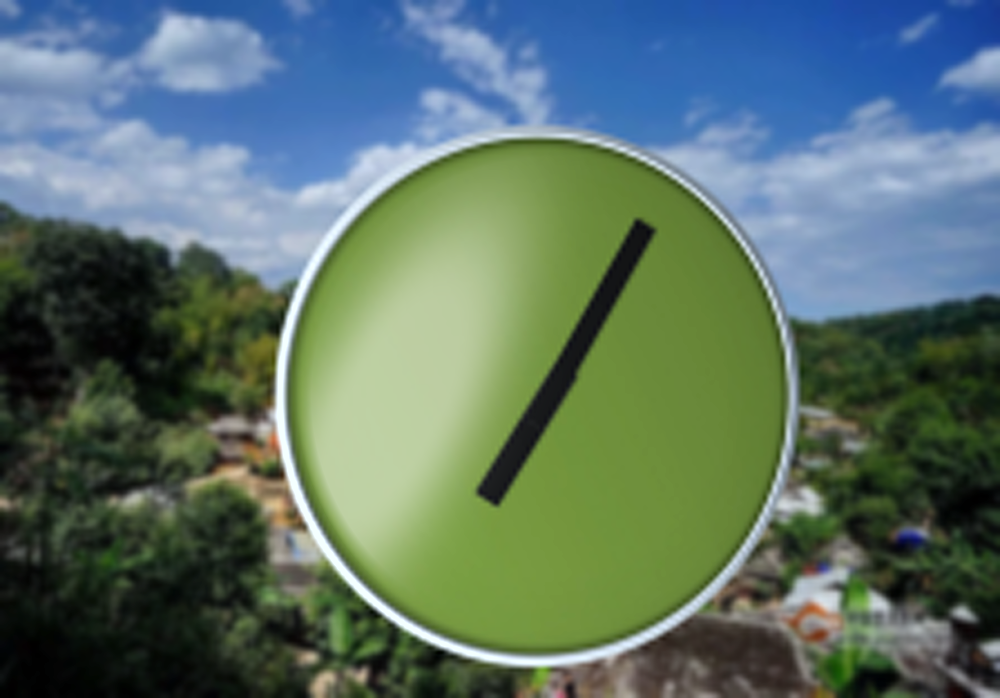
7:05
